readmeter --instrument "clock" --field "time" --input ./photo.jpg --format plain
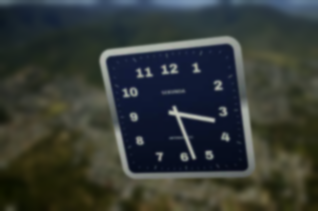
3:28
